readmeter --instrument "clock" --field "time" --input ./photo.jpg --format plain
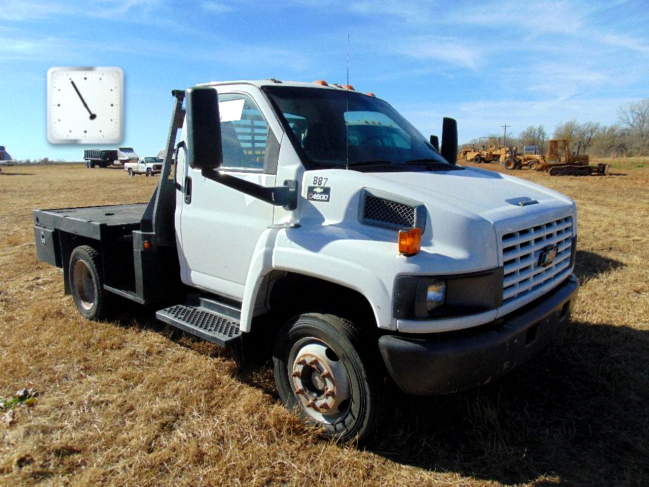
4:55
